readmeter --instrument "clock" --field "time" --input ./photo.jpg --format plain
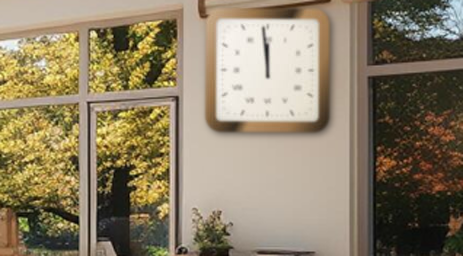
11:59
